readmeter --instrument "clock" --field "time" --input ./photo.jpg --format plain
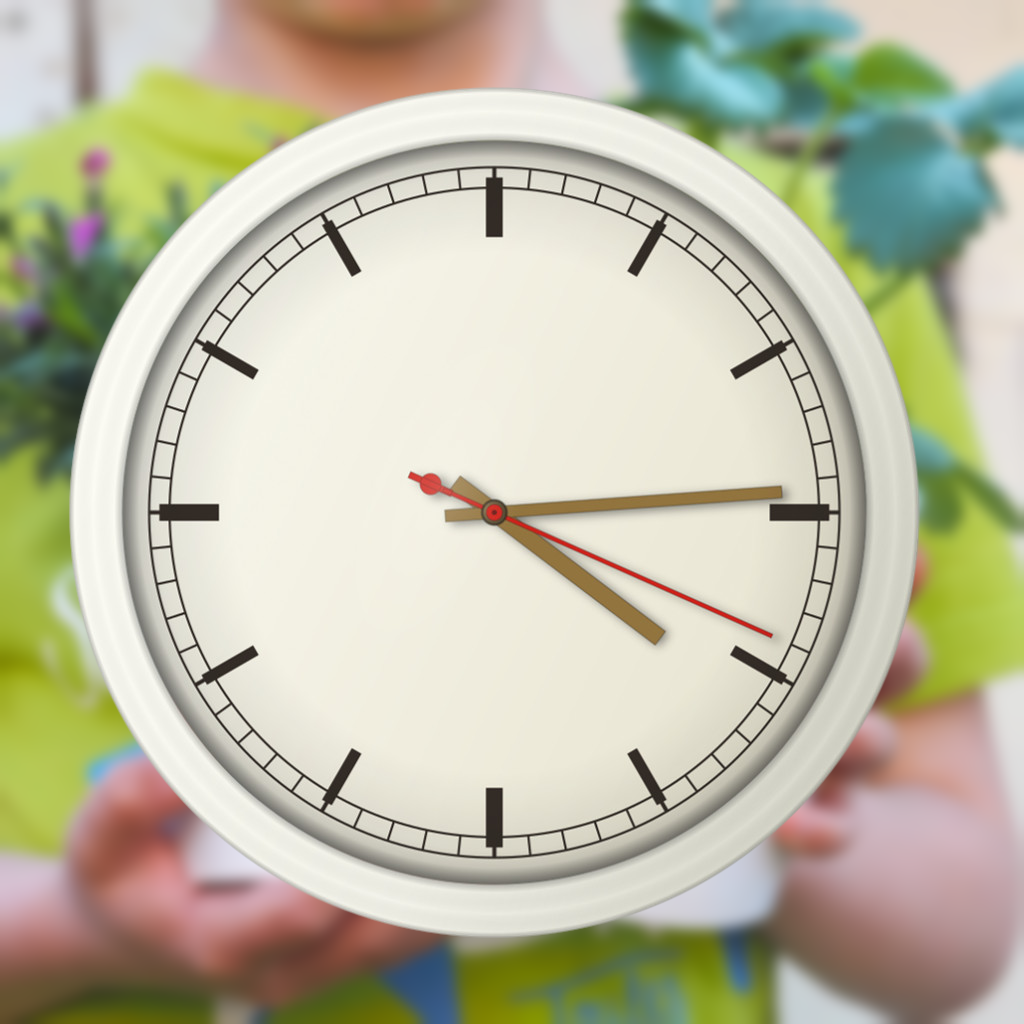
4:14:19
